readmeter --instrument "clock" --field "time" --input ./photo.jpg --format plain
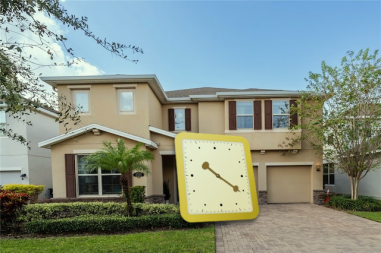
10:21
